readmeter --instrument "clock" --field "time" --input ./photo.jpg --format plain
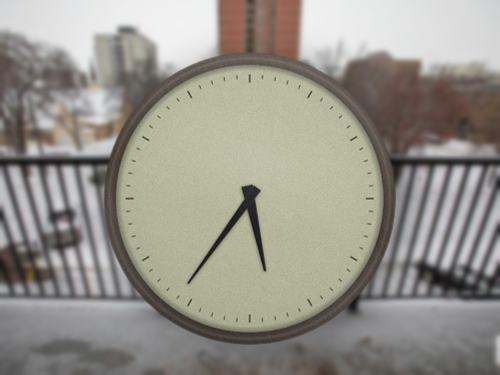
5:36
